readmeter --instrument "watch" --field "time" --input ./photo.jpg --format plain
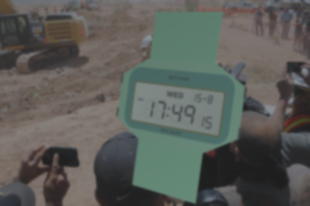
17:49:15
